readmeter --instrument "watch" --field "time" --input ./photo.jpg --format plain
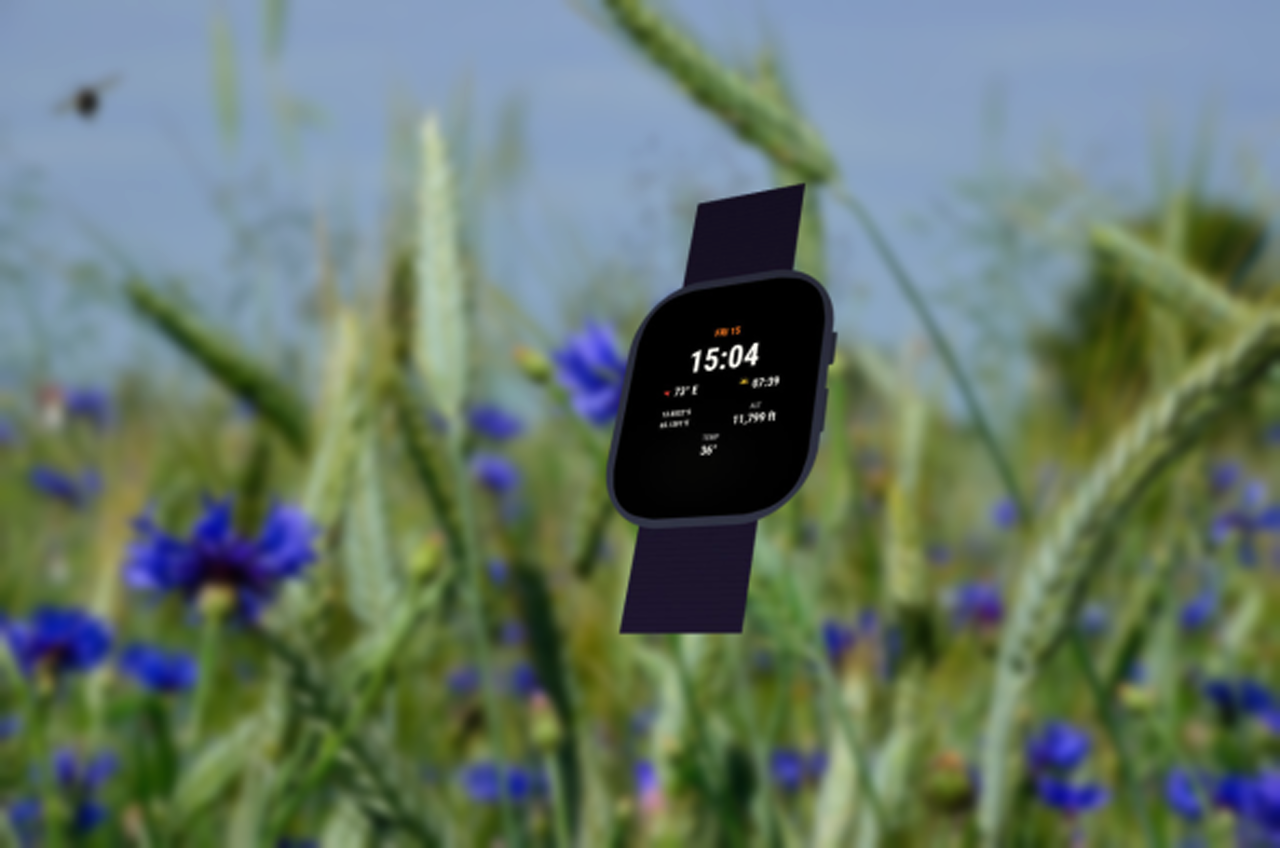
15:04
